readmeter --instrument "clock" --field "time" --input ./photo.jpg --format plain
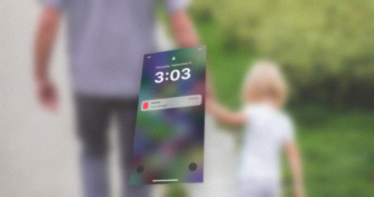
3:03
